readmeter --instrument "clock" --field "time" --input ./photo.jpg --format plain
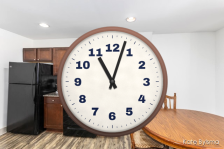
11:03
